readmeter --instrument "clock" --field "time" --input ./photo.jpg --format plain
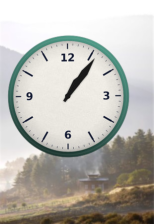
1:06
